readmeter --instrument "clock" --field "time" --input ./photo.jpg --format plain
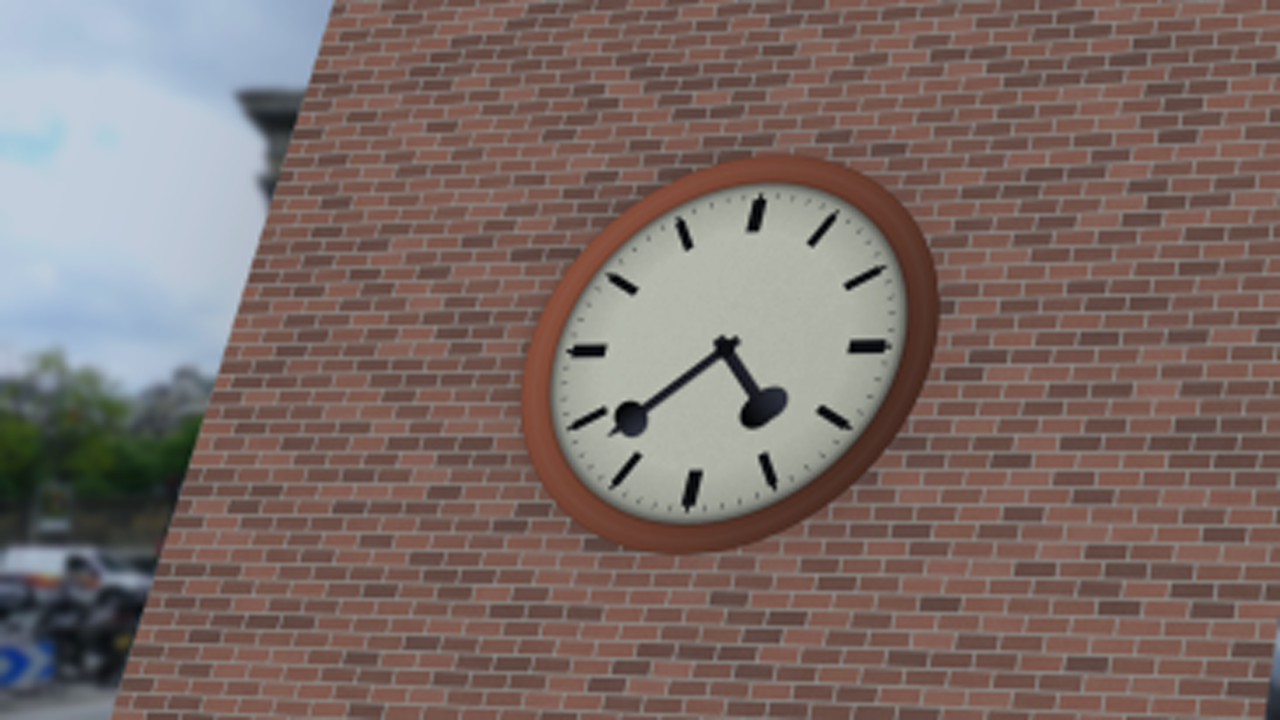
4:38
